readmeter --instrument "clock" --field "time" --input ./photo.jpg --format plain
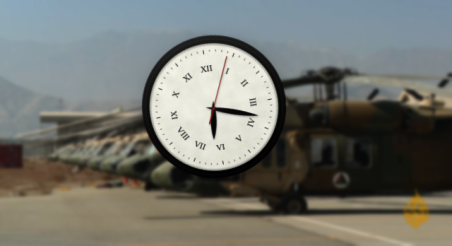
6:18:04
